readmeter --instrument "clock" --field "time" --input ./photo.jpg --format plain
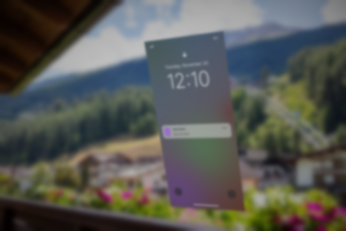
12:10
